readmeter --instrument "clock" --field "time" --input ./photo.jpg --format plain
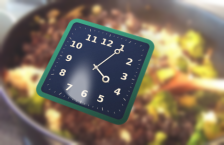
4:05
